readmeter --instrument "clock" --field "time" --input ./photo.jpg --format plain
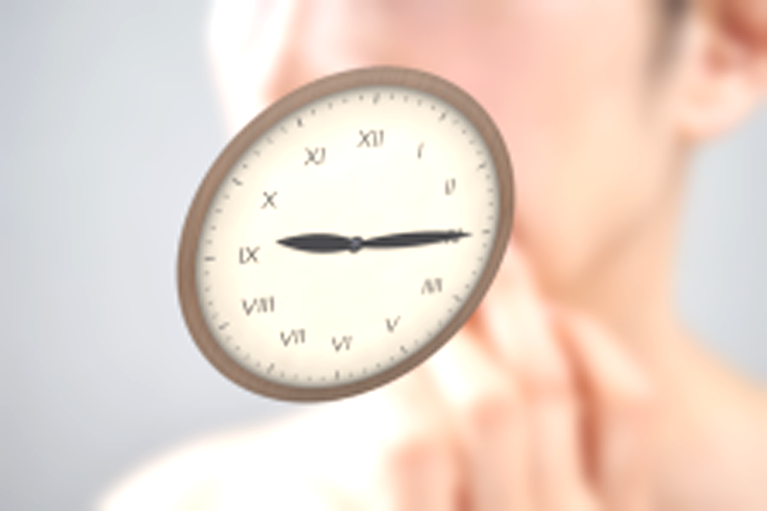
9:15
